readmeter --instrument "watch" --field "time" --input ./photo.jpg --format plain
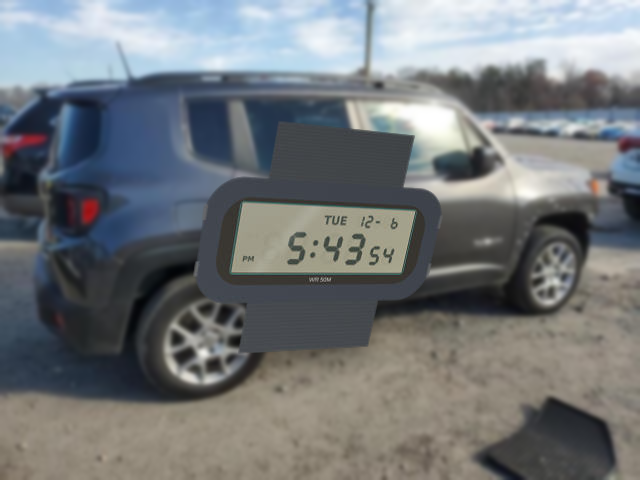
5:43:54
